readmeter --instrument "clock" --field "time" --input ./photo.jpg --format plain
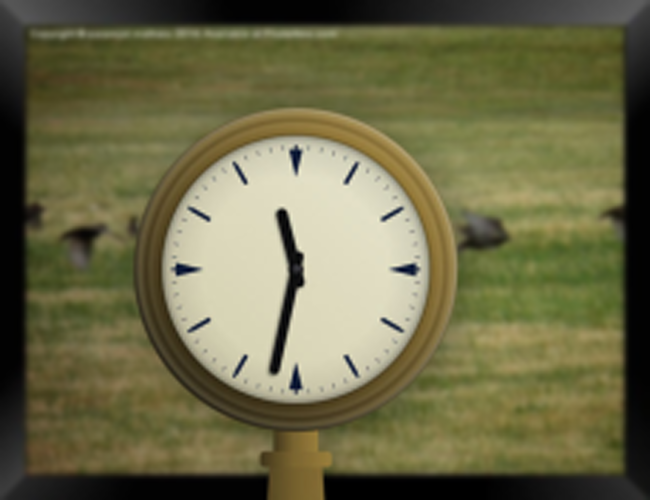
11:32
